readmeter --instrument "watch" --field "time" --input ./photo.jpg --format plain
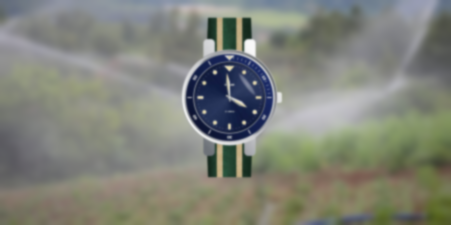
3:59
